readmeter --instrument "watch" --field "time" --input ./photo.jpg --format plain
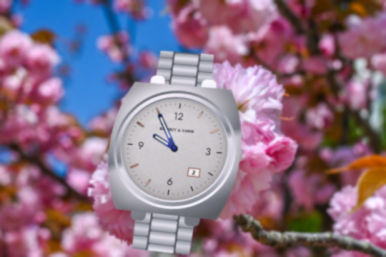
9:55
